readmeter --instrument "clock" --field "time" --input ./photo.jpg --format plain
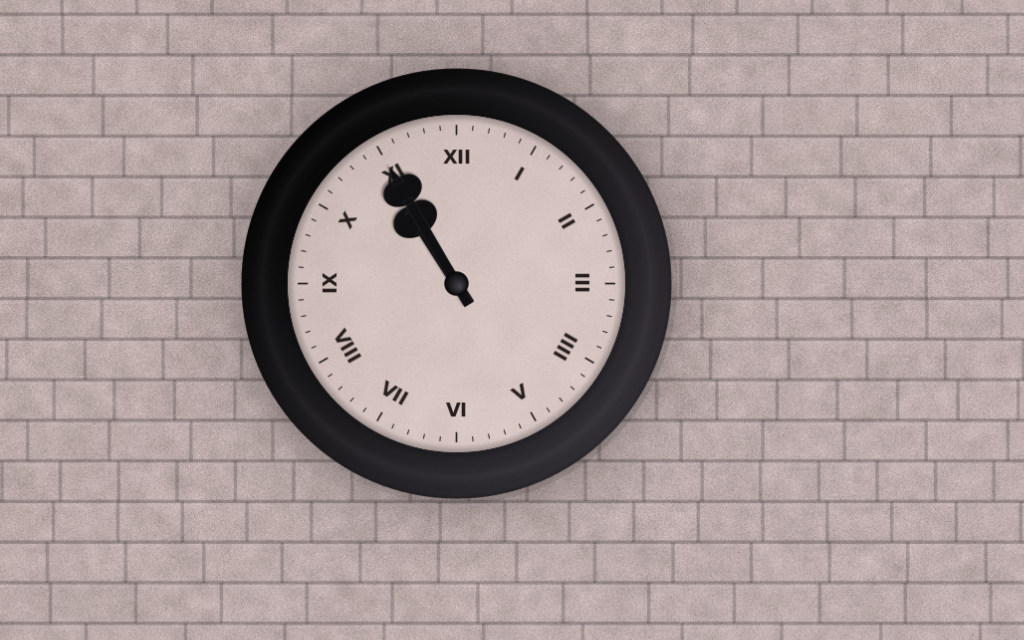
10:55
